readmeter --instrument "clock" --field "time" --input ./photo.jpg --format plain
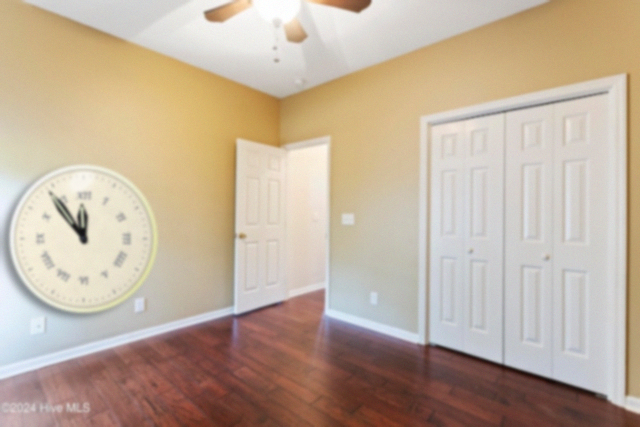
11:54
